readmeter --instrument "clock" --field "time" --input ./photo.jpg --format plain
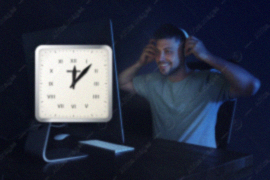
12:07
